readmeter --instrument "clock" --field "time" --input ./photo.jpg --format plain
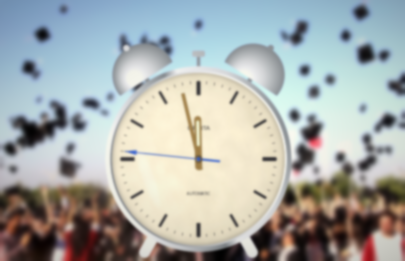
11:57:46
